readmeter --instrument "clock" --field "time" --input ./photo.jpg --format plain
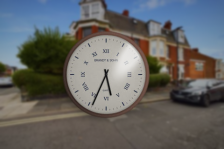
5:34
